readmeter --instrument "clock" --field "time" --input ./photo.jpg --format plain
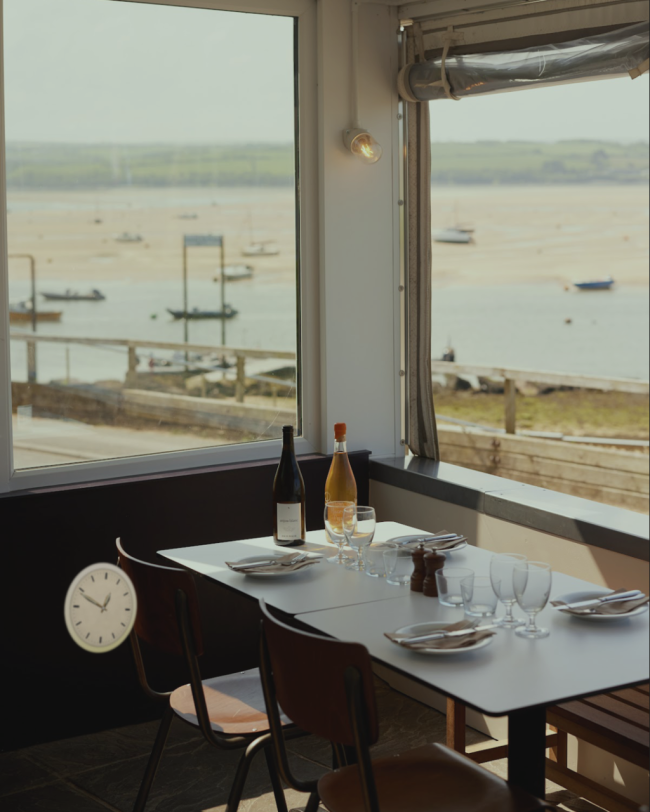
12:49
